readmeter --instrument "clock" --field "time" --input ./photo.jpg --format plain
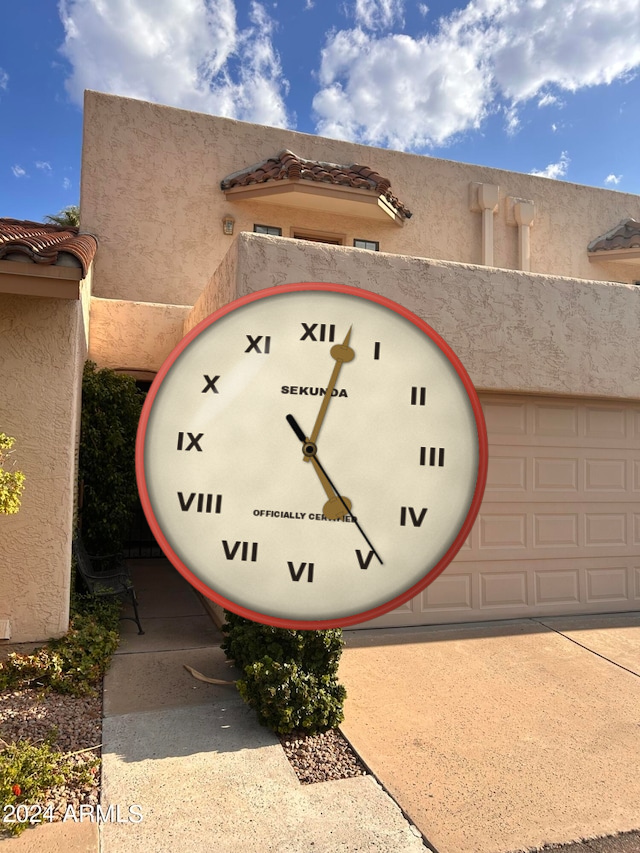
5:02:24
